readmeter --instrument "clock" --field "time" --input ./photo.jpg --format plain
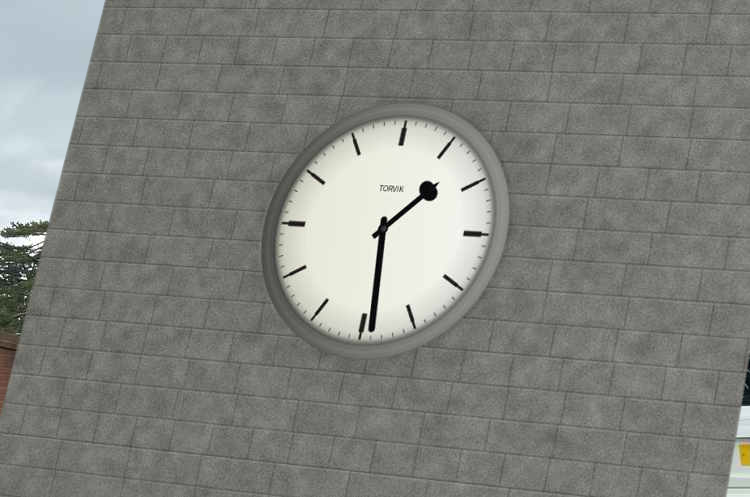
1:29
